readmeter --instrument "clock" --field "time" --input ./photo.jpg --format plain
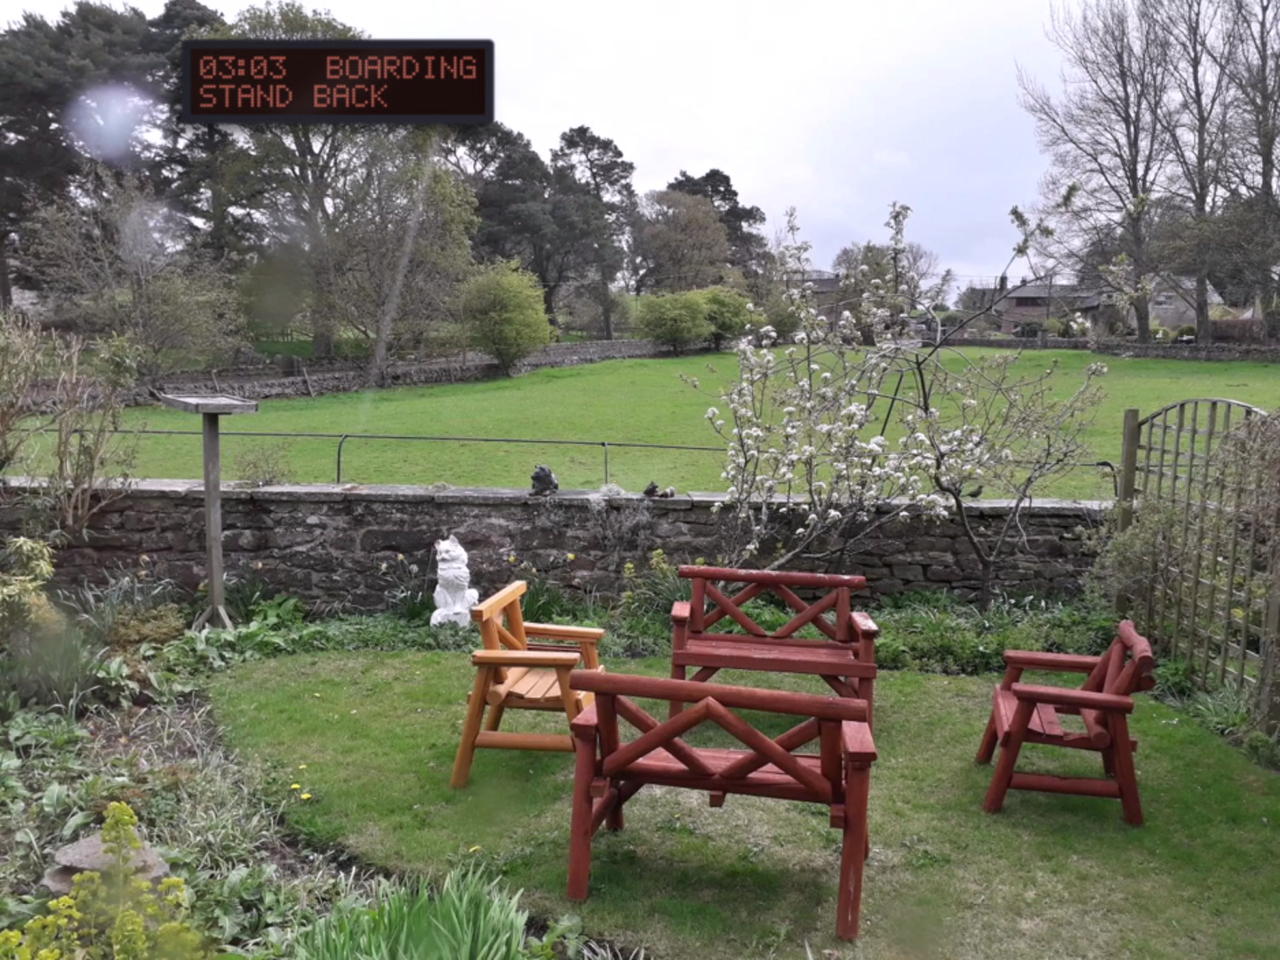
3:03
